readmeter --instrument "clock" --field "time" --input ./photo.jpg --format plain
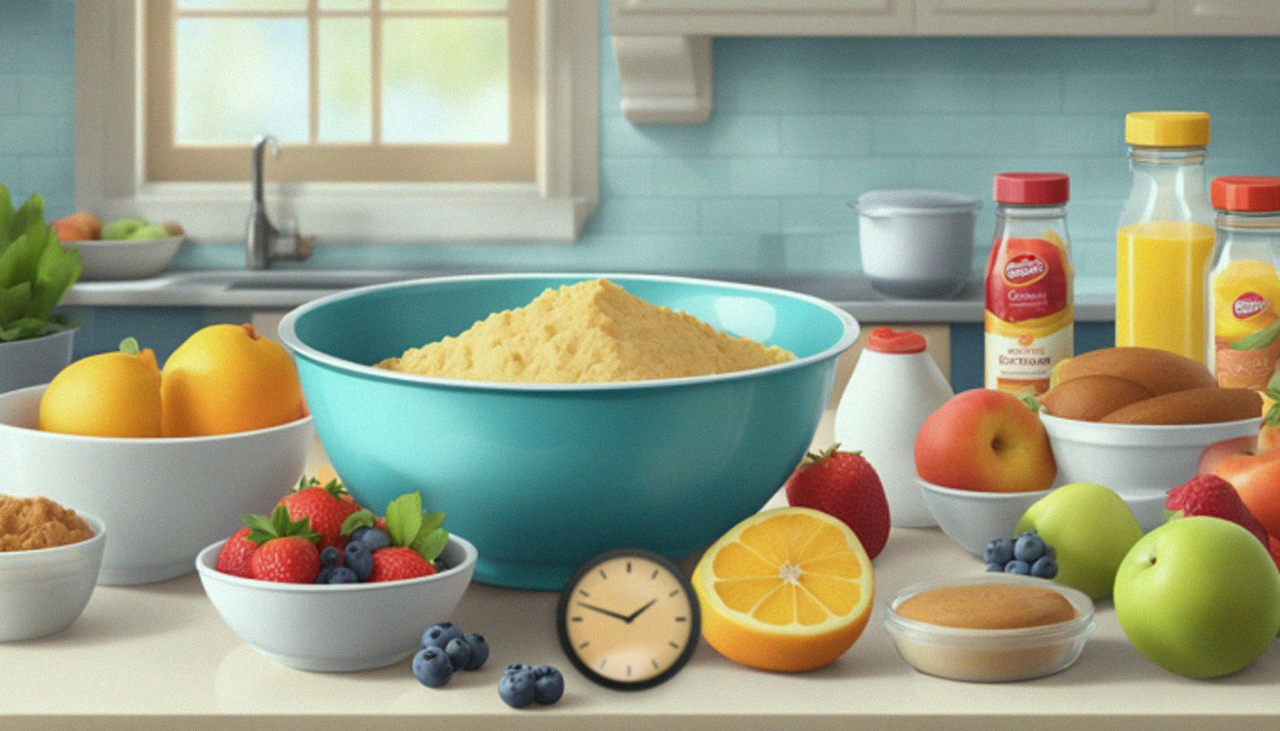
1:48
